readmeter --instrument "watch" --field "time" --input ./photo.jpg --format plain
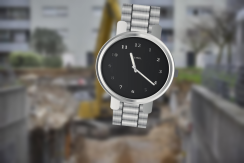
11:21
